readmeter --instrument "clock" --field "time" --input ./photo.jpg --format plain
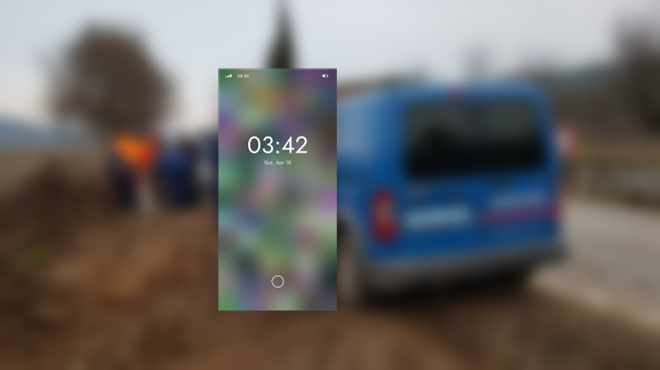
3:42
